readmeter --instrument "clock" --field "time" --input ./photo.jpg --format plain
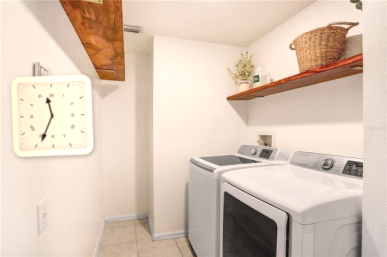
11:34
